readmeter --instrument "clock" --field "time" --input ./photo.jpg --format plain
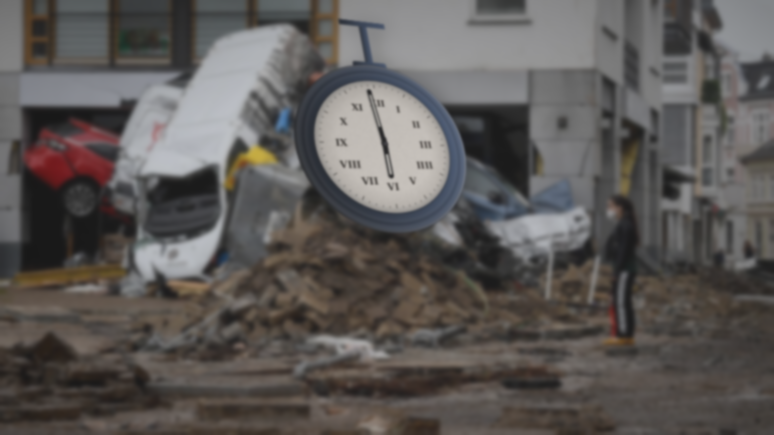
5:59
